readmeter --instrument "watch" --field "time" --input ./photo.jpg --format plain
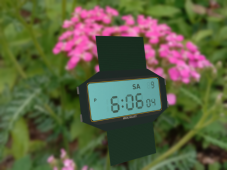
6:06:04
